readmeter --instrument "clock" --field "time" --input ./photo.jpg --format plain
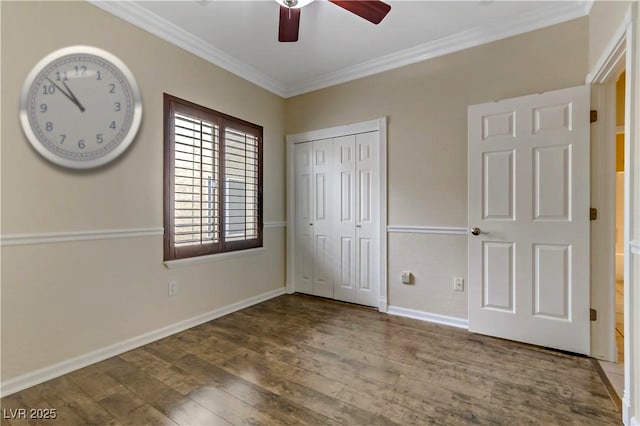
10:52
